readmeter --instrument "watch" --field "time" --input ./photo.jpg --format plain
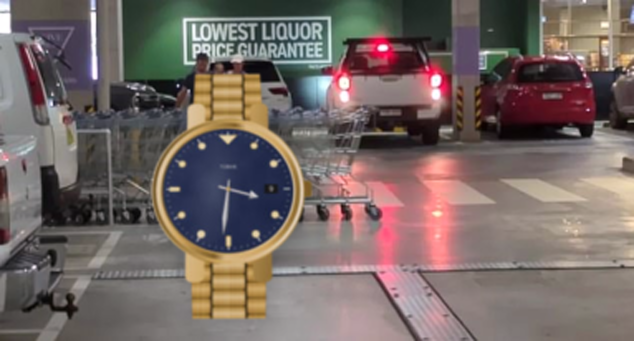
3:31
